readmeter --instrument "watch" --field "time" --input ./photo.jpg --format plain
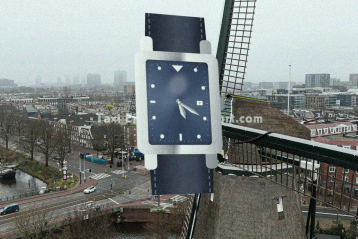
5:20
